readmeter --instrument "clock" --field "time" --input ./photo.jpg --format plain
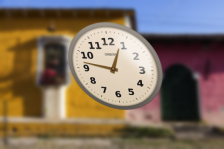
12:47
